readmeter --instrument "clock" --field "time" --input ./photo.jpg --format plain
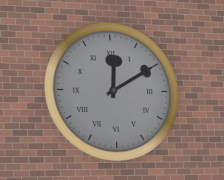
12:10
